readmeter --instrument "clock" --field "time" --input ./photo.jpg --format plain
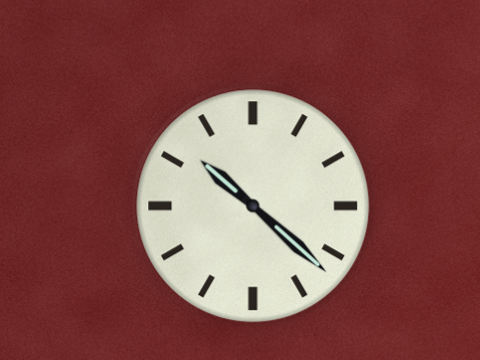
10:22
